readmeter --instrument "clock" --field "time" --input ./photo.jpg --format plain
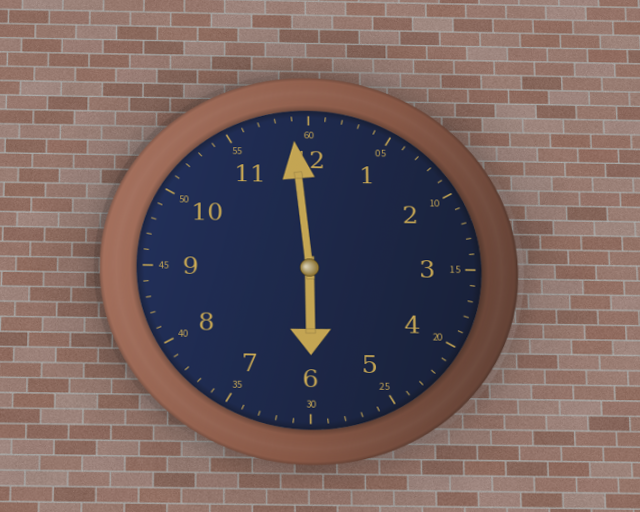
5:59
